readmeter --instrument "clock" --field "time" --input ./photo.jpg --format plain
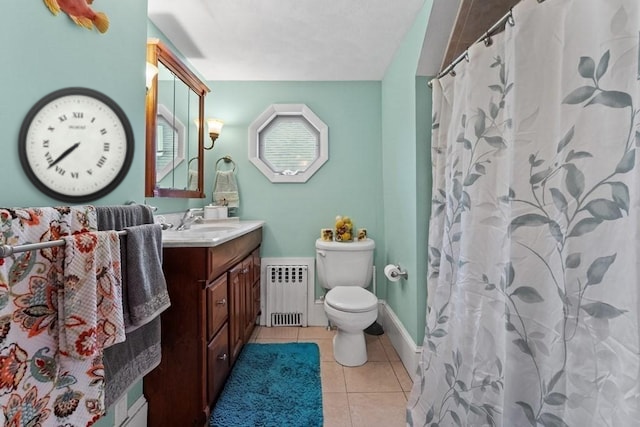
7:38
